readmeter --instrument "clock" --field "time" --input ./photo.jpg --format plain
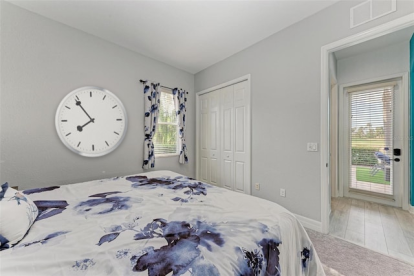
7:54
